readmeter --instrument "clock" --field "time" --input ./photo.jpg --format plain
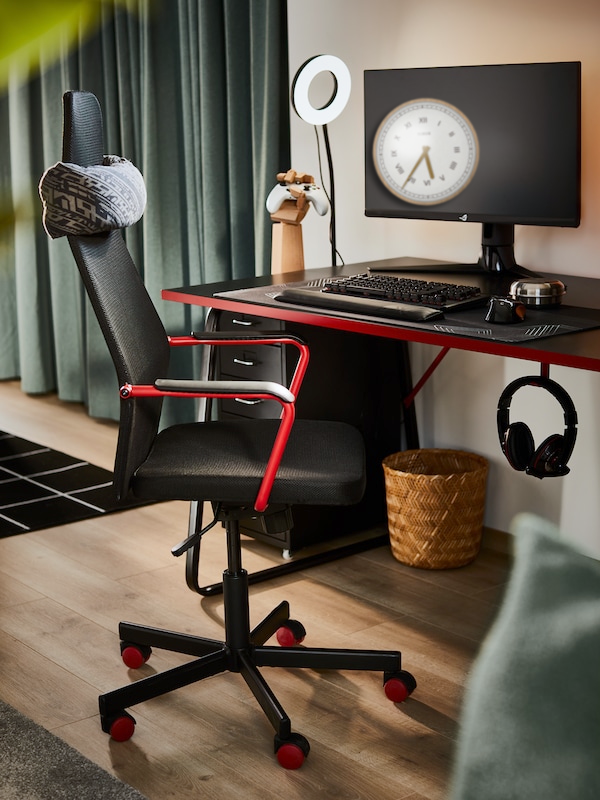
5:36
